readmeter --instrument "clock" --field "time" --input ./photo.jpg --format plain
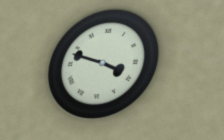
3:48
